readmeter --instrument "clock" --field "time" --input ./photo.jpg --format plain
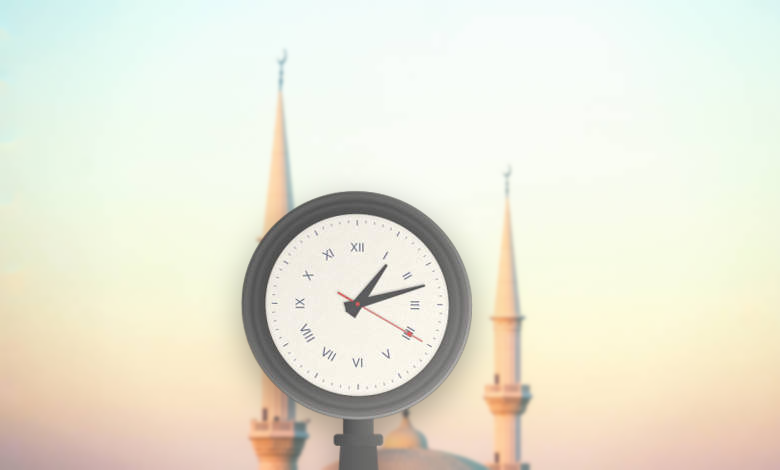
1:12:20
